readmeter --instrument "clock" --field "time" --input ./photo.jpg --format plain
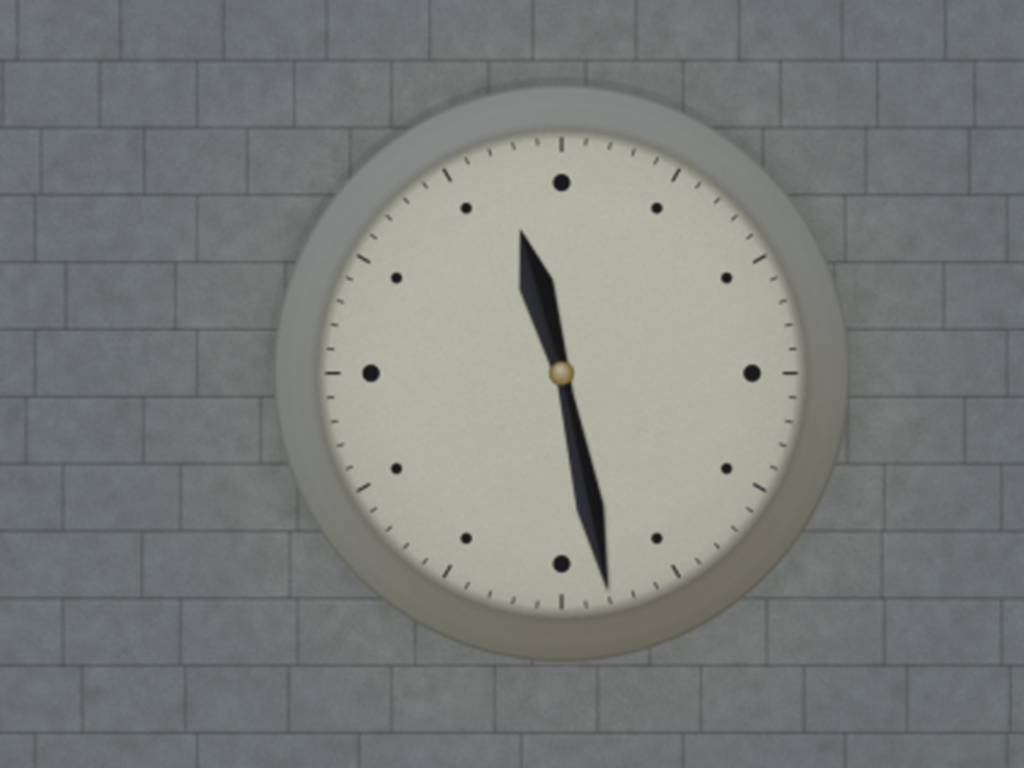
11:28
